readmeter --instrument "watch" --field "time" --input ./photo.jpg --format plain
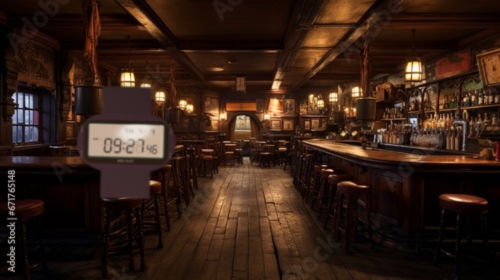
9:27
